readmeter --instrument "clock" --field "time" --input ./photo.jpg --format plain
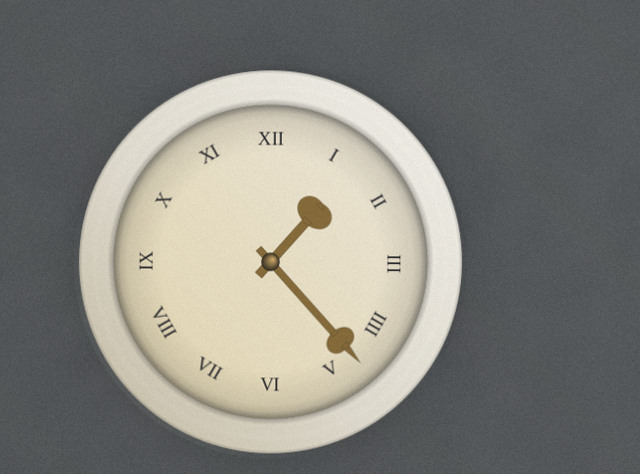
1:23
